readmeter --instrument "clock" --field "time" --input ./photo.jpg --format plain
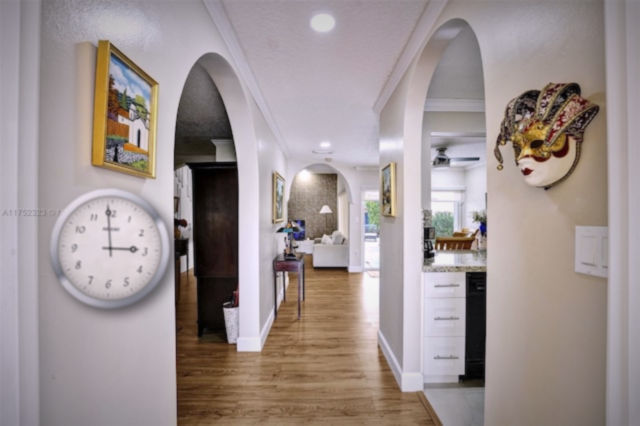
2:59
